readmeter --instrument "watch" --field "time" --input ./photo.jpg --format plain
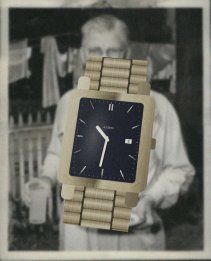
10:31
